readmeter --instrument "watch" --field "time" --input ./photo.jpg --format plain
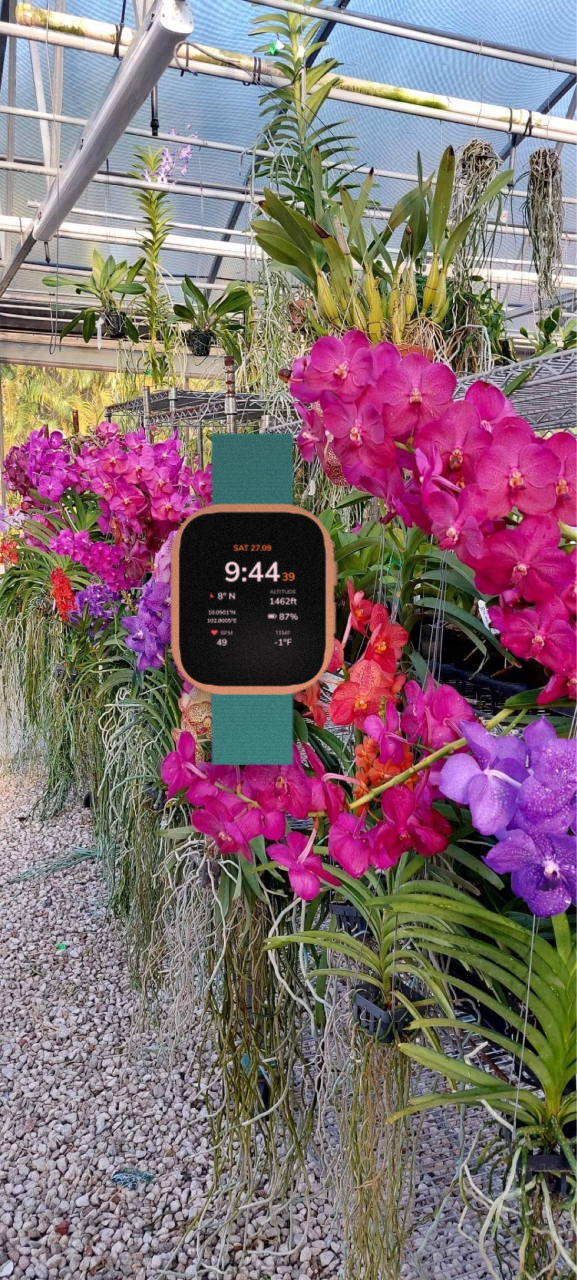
9:44:39
